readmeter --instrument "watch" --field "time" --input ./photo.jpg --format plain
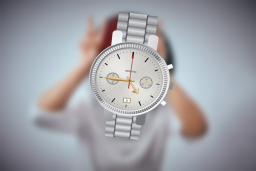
4:45
